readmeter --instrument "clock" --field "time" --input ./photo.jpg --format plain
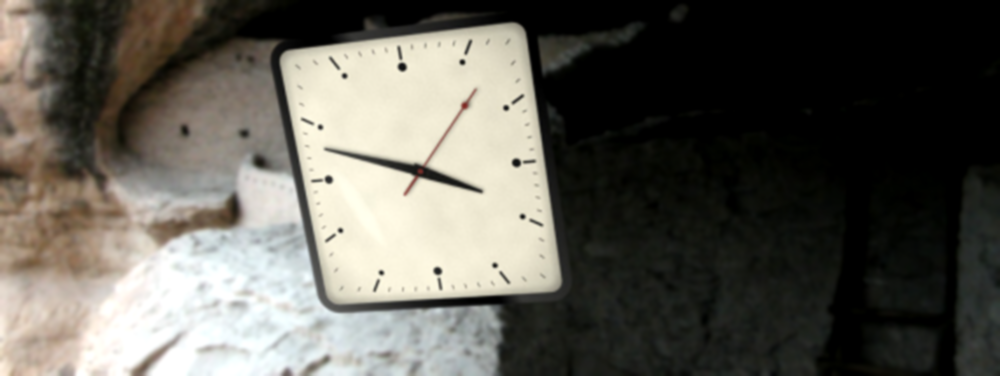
3:48:07
